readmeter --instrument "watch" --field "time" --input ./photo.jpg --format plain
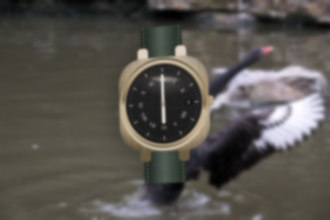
6:00
